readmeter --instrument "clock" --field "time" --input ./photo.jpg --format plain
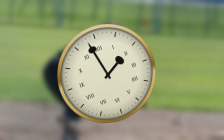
1:58
